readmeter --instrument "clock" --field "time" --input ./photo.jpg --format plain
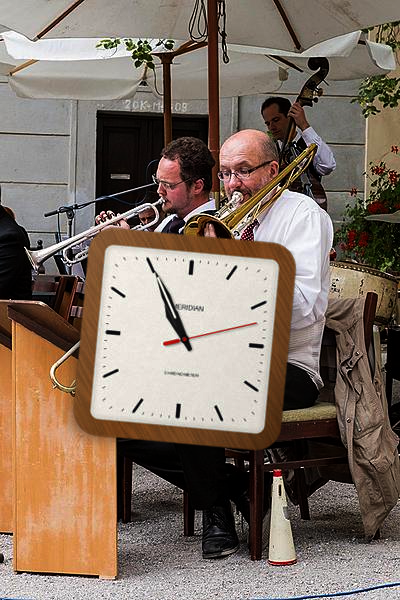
10:55:12
